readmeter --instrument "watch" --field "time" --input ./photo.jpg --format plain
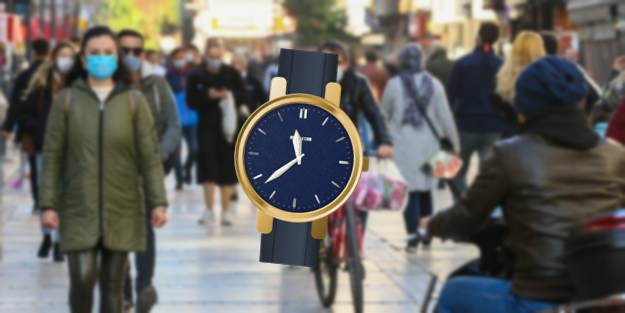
11:38
